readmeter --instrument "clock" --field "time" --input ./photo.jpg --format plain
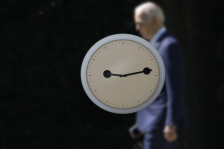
9:13
